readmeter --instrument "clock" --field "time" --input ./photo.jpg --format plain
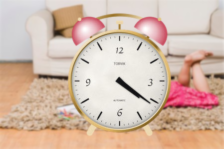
4:21
